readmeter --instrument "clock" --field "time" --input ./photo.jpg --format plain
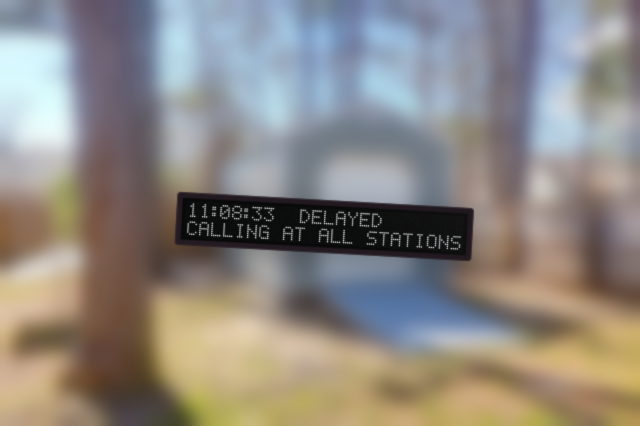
11:08:33
